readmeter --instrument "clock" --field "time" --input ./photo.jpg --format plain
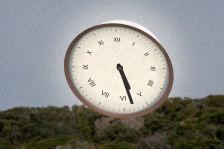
5:28
